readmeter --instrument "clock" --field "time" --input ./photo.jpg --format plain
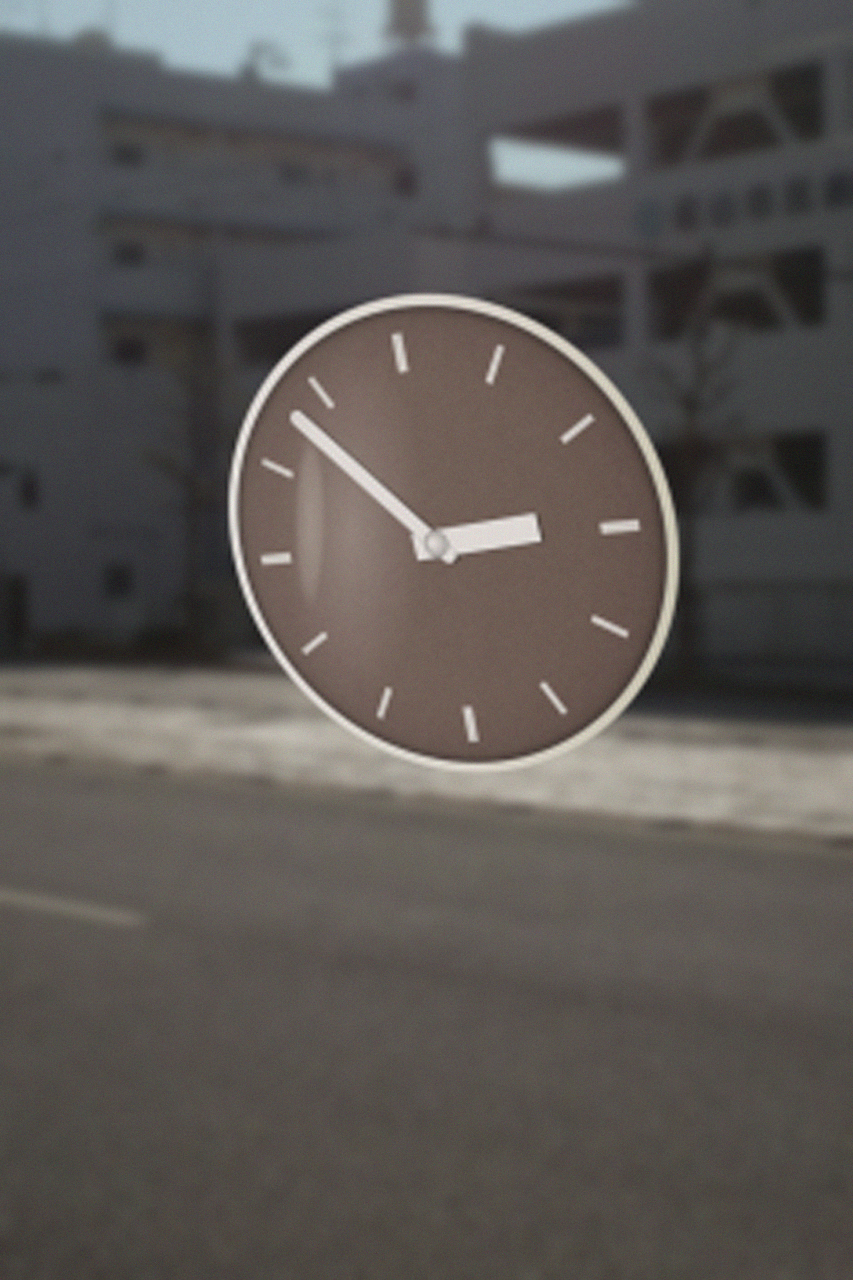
2:53
